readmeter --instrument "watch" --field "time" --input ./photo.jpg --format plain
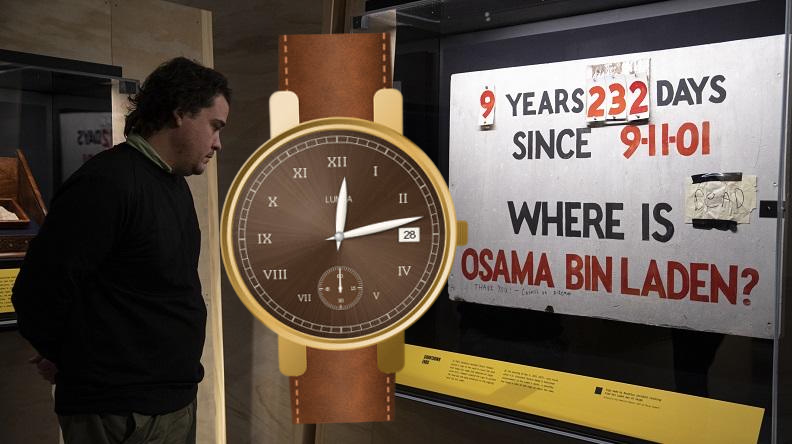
12:13
